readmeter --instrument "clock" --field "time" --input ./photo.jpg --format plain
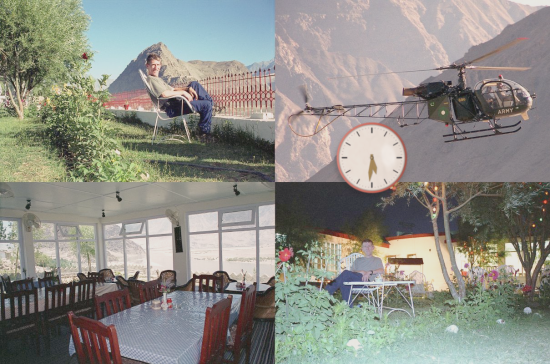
5:31
